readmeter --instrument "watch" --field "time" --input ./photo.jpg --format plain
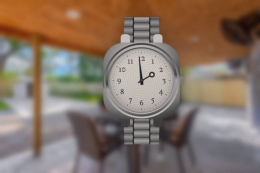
1:59
